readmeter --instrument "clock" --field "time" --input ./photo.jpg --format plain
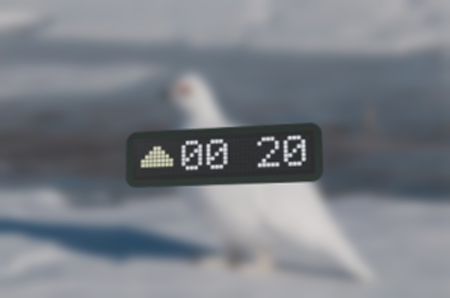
0:20
